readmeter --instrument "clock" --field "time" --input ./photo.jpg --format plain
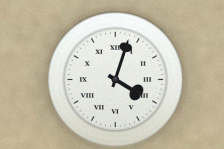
4:03
